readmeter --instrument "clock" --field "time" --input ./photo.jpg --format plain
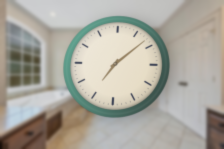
7:08
